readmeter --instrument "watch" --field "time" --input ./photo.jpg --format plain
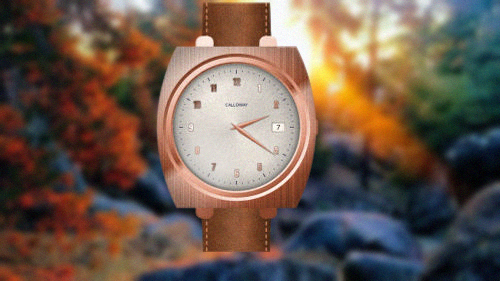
2:21
